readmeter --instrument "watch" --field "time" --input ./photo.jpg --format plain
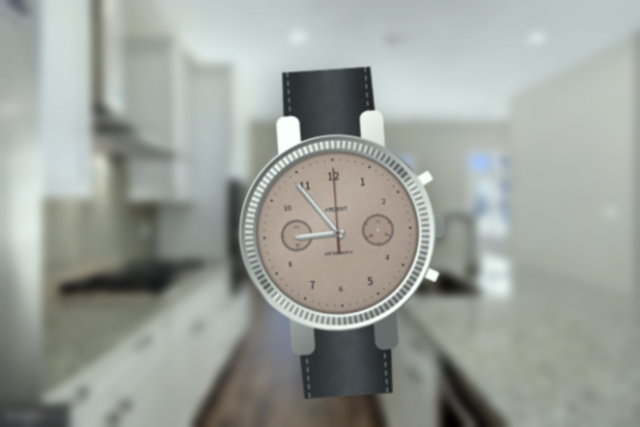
8:54
